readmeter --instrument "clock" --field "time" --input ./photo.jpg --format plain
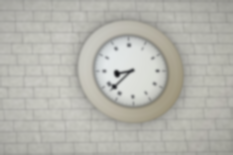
8:38
